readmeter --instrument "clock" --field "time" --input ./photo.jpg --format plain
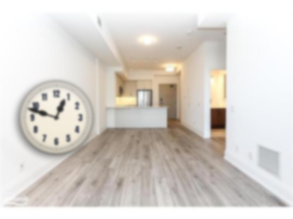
12:48
